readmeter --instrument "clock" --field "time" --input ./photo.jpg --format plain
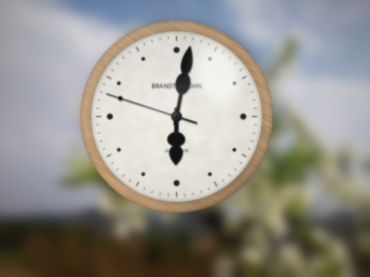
6:01:48
